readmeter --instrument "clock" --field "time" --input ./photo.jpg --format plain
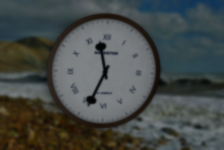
11:34
